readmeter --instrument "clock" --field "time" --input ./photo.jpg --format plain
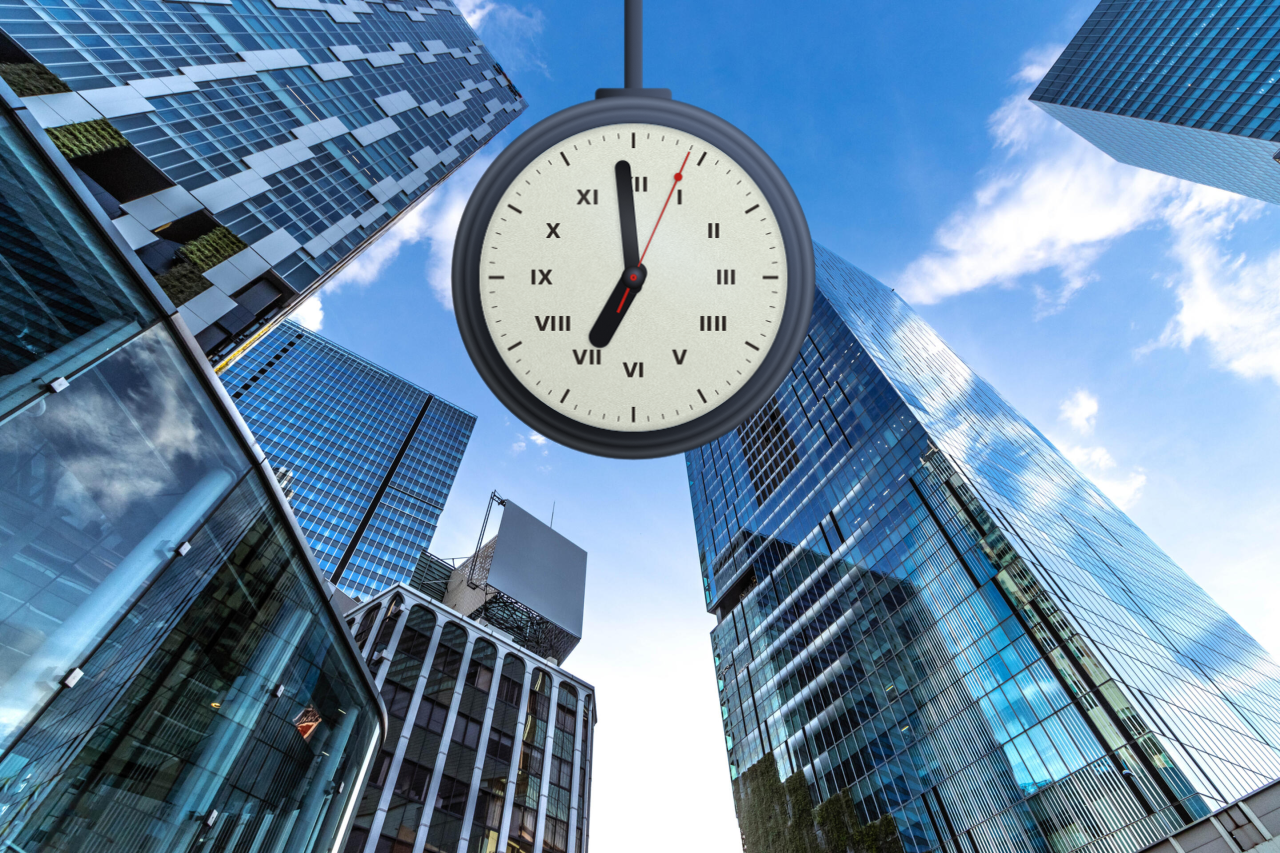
6:59:04
